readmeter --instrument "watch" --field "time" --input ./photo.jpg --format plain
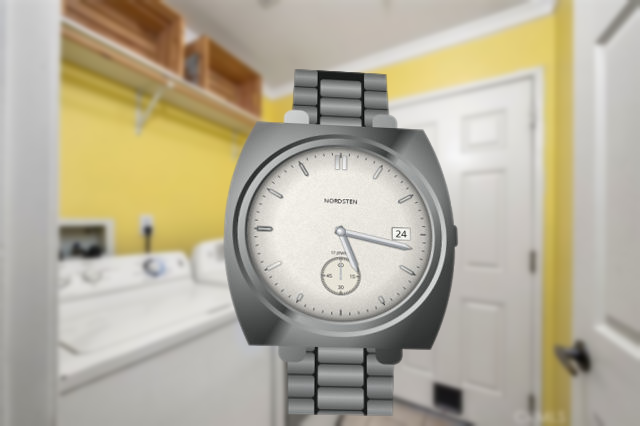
5:17
